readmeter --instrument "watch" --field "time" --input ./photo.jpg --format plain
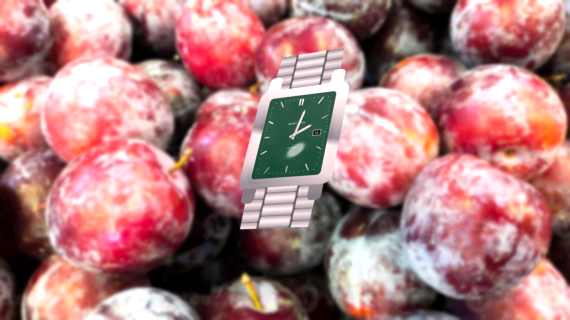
2:02
